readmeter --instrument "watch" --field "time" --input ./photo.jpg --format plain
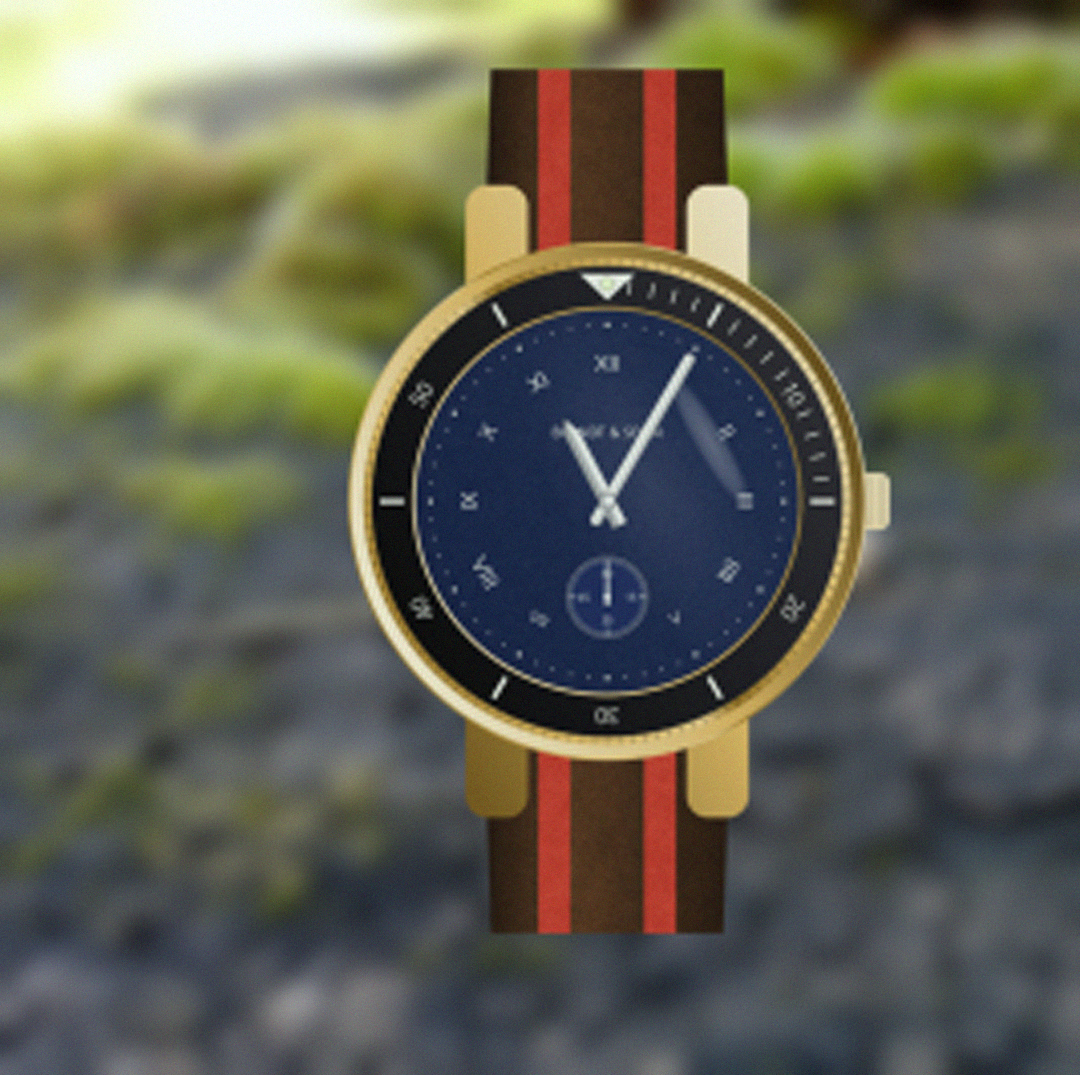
11:05
